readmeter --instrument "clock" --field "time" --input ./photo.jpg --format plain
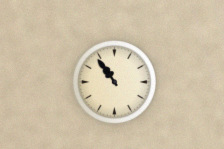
10:54
